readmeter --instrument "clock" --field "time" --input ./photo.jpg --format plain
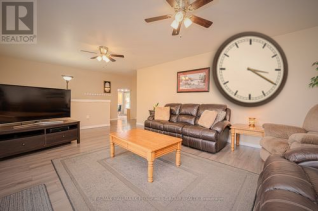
3:20
